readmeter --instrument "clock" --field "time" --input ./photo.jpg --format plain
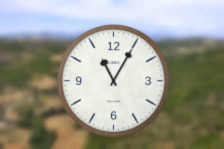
11:05
